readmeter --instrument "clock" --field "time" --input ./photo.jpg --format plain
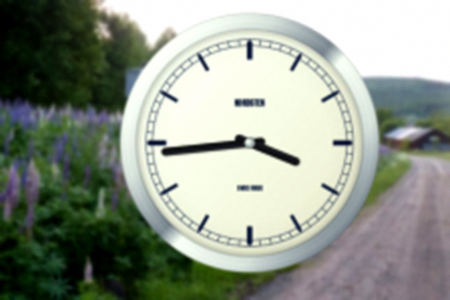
3:44
